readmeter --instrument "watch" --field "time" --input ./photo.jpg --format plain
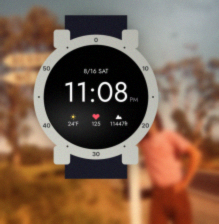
11:08
